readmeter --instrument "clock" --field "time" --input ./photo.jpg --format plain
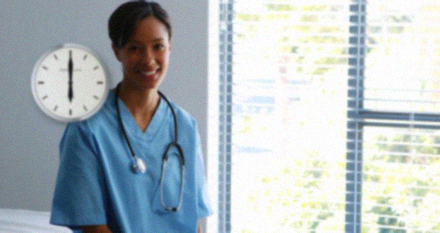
6:00
